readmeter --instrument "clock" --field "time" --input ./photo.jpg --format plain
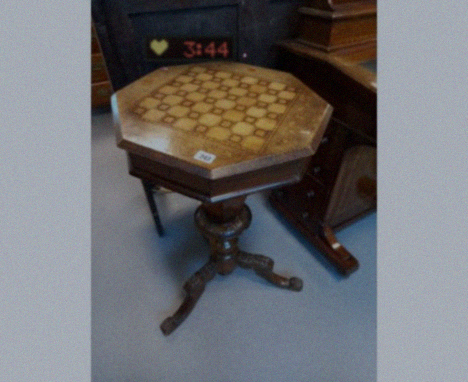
3:44
